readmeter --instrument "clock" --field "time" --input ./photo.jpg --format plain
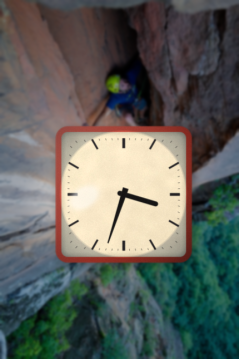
3:33
